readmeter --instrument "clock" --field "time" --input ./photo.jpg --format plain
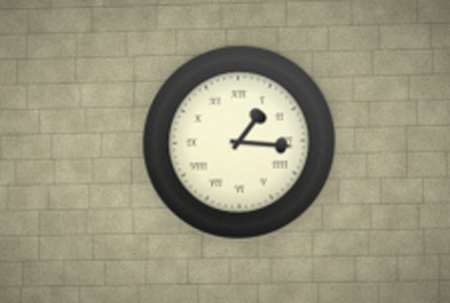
1:16
